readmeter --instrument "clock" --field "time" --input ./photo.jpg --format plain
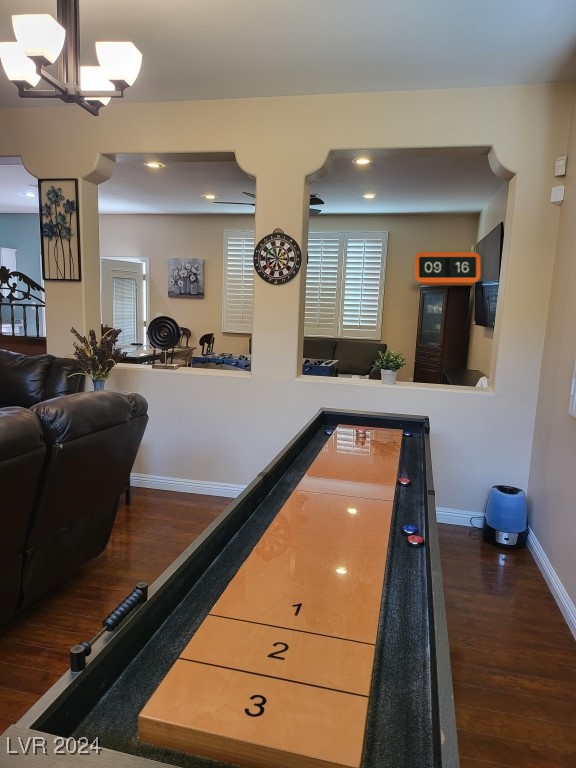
9:16
